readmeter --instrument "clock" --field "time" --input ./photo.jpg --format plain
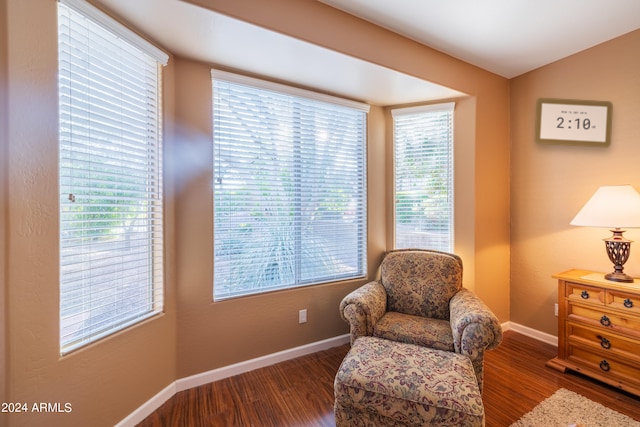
2:10
